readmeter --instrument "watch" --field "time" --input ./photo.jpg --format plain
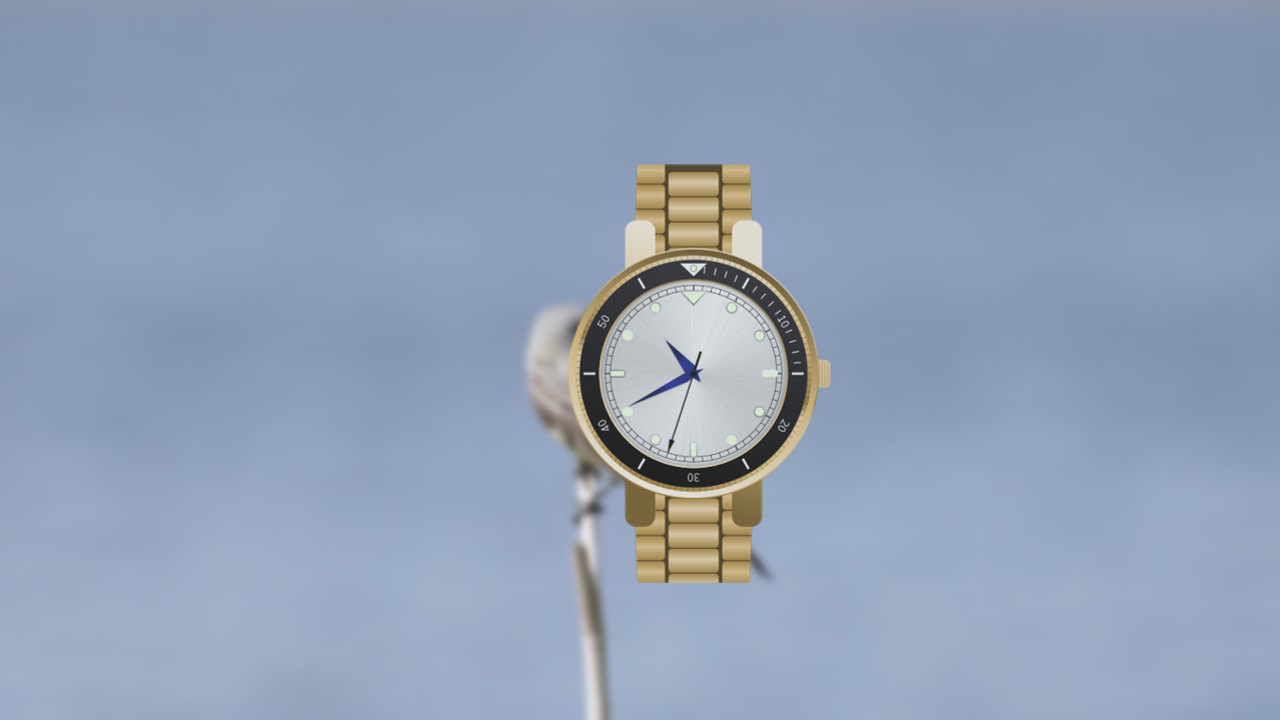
10:40:33
